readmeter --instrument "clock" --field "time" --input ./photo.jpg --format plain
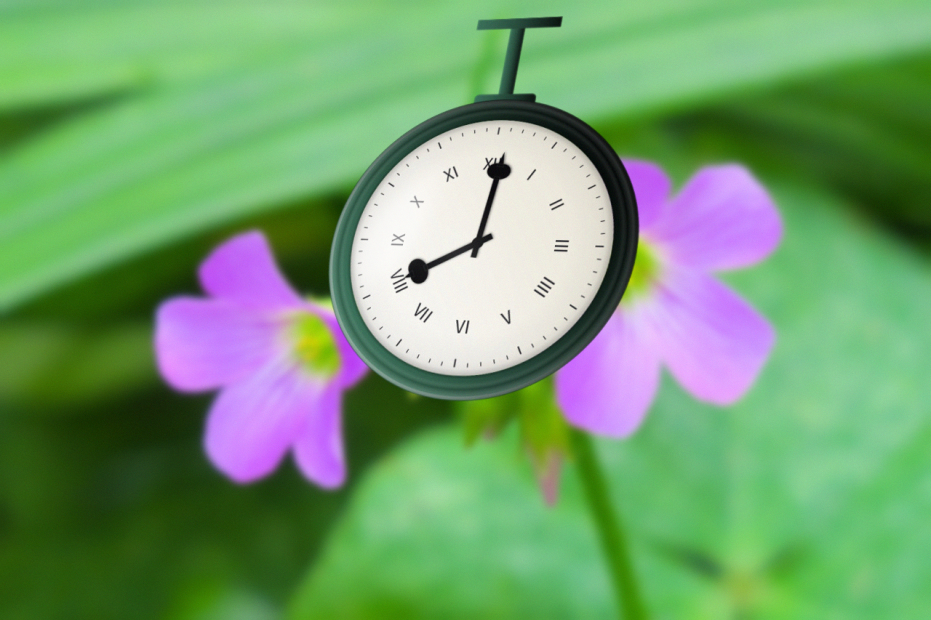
8:01
